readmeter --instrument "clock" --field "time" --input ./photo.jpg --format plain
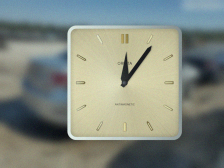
12:06
